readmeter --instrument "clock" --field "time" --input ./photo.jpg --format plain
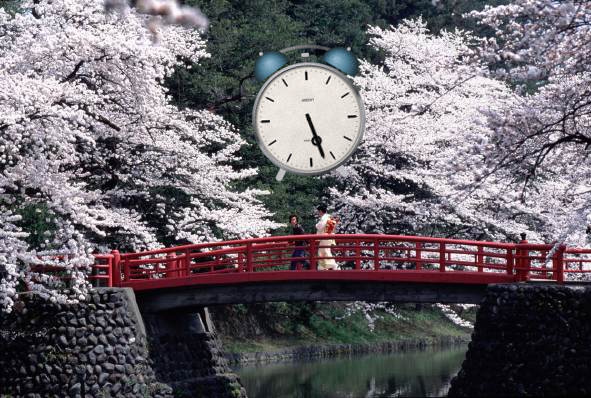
5:27
